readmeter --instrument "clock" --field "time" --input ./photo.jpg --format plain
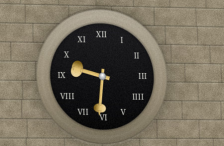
9:31
